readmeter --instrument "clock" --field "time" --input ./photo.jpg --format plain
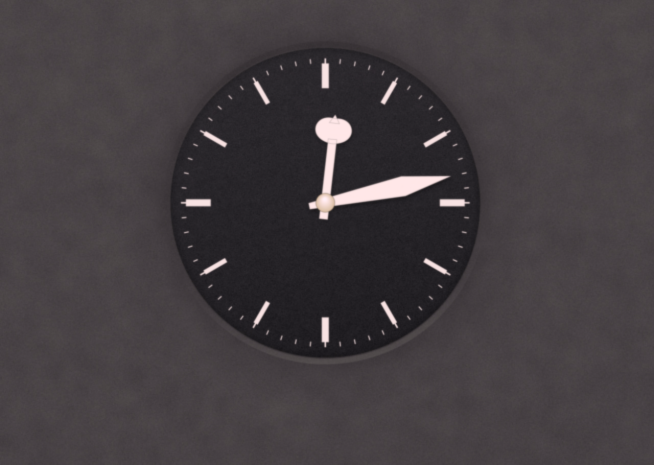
12:13
